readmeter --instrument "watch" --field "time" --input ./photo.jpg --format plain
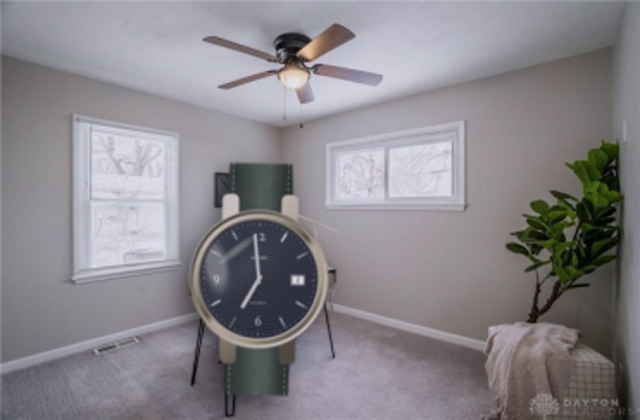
6:59
